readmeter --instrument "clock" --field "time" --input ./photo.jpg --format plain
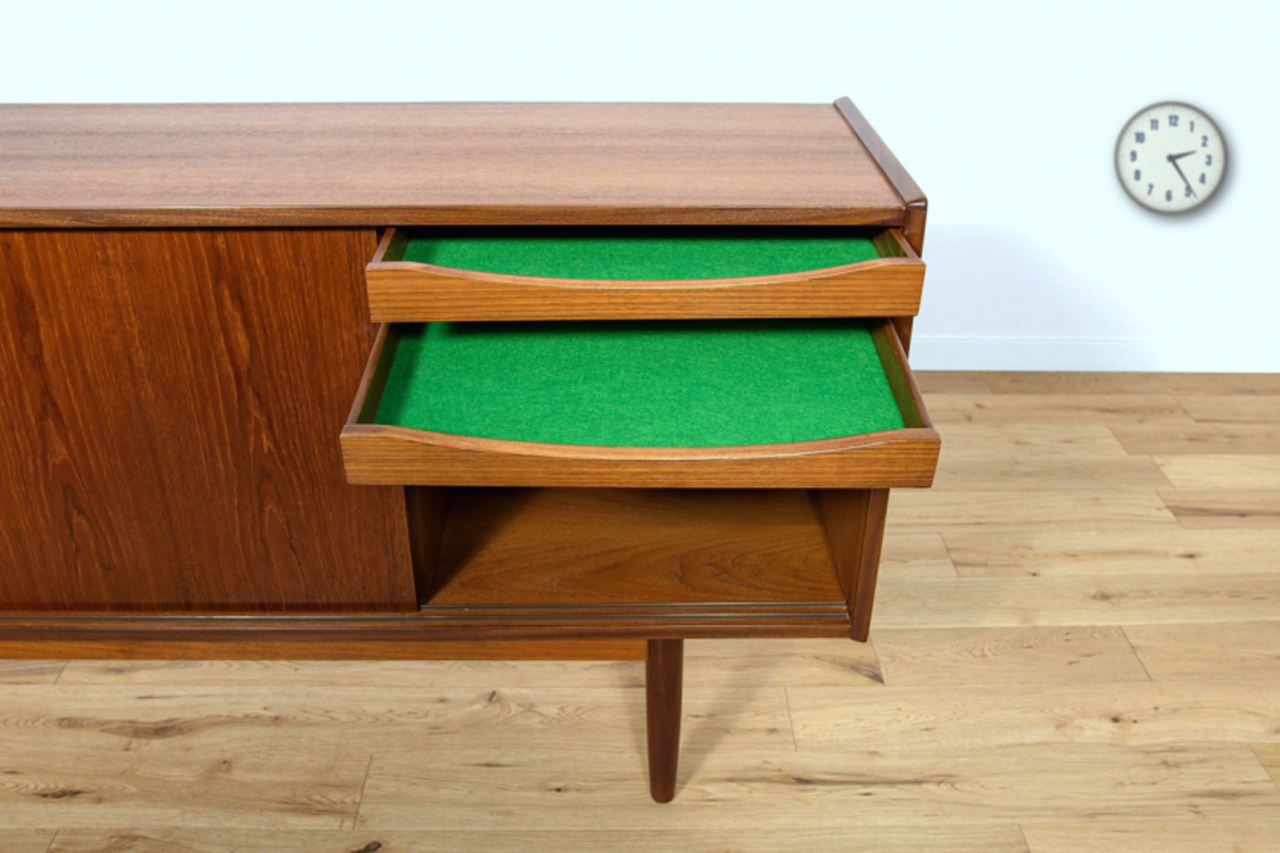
2:24
